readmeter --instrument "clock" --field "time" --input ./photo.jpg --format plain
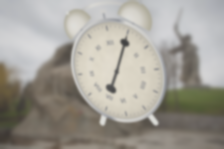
7:05
